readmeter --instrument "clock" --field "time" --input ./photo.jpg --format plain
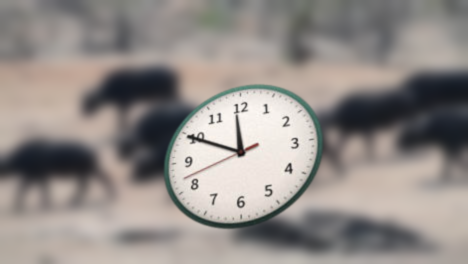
11:49:42
